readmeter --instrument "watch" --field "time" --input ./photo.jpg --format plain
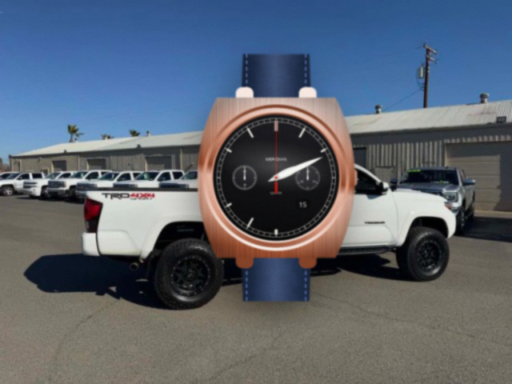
2:11
